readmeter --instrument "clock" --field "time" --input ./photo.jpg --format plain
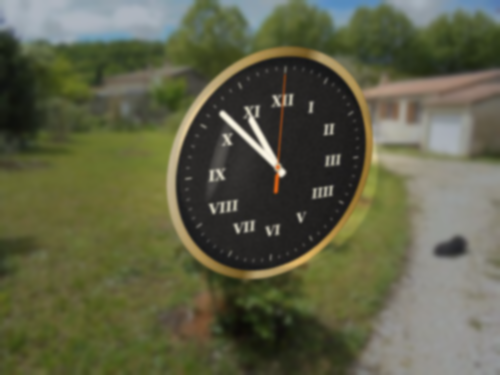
10:52:00
